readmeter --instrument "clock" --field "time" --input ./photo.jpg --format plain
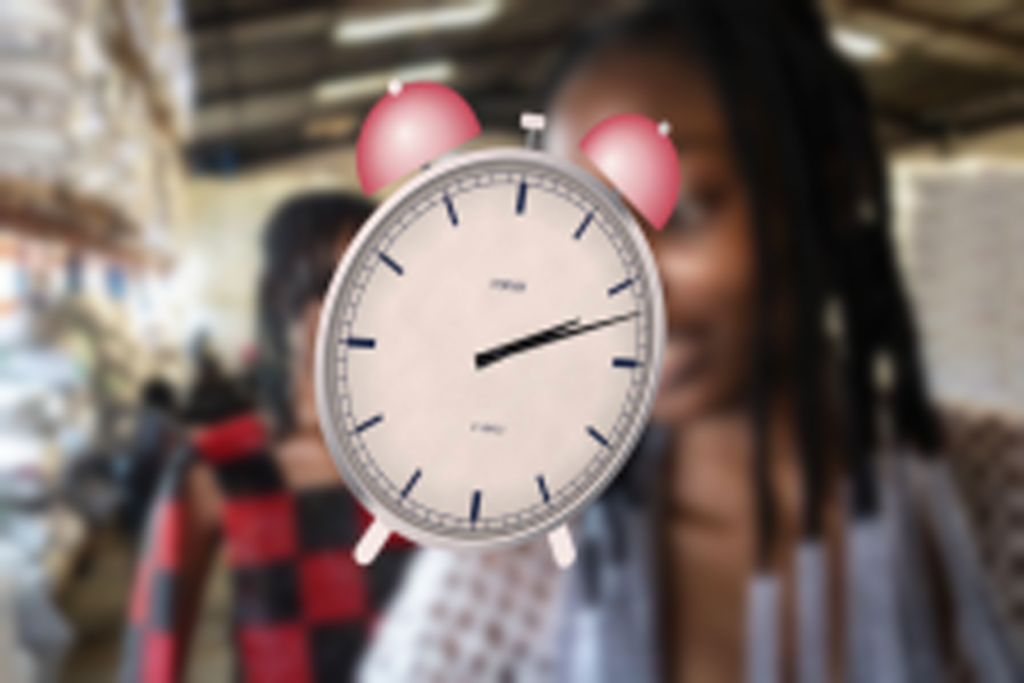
2:12
